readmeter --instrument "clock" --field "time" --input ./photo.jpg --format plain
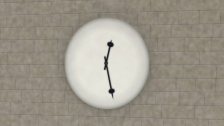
12:28
